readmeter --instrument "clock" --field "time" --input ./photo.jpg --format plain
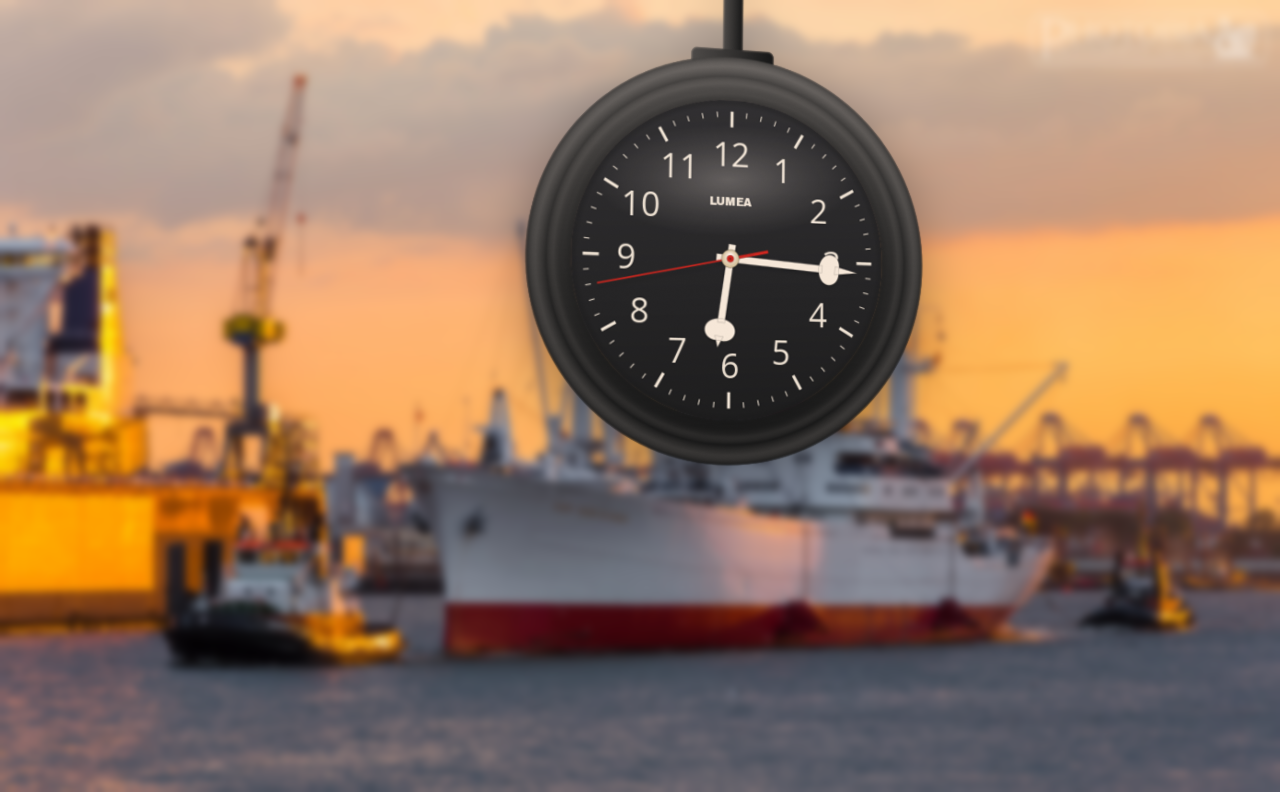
6:15:43
